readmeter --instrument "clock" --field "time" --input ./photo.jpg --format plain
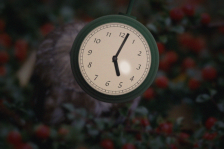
5:02
